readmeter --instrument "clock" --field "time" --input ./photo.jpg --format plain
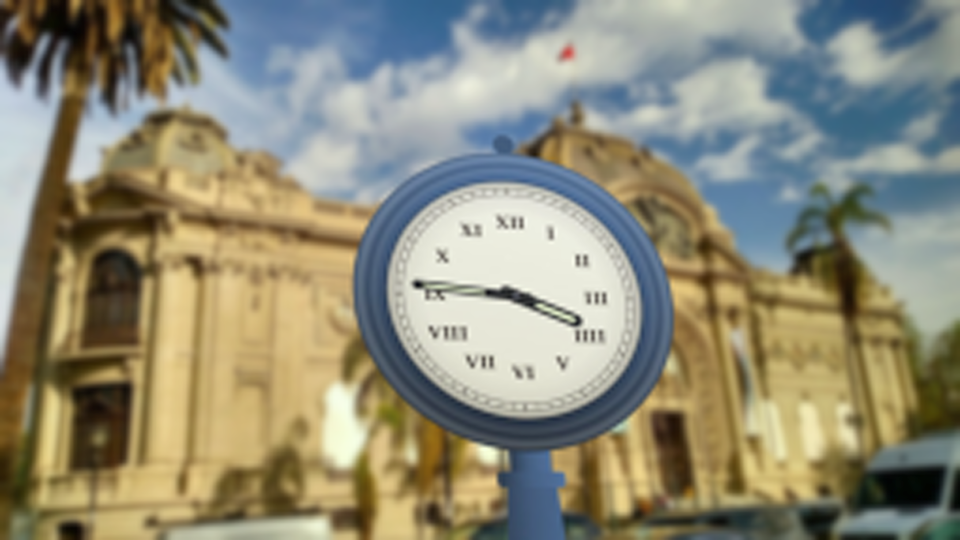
3:46
